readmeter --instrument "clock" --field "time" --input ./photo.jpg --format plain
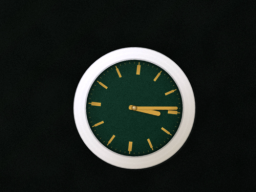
3:14
